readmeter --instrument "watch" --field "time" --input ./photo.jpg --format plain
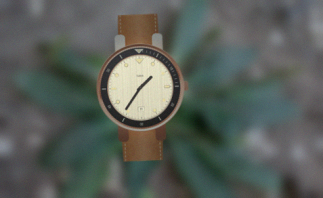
1:36
